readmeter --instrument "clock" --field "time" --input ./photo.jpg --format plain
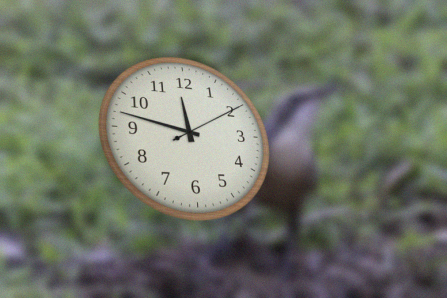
11:47:10
